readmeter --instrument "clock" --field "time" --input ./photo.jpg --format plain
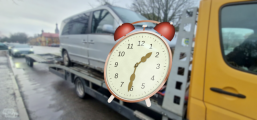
1:31
